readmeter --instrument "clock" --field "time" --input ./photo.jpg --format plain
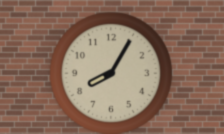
8:05
